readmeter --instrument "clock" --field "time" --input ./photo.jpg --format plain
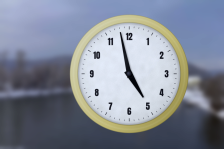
4:58
